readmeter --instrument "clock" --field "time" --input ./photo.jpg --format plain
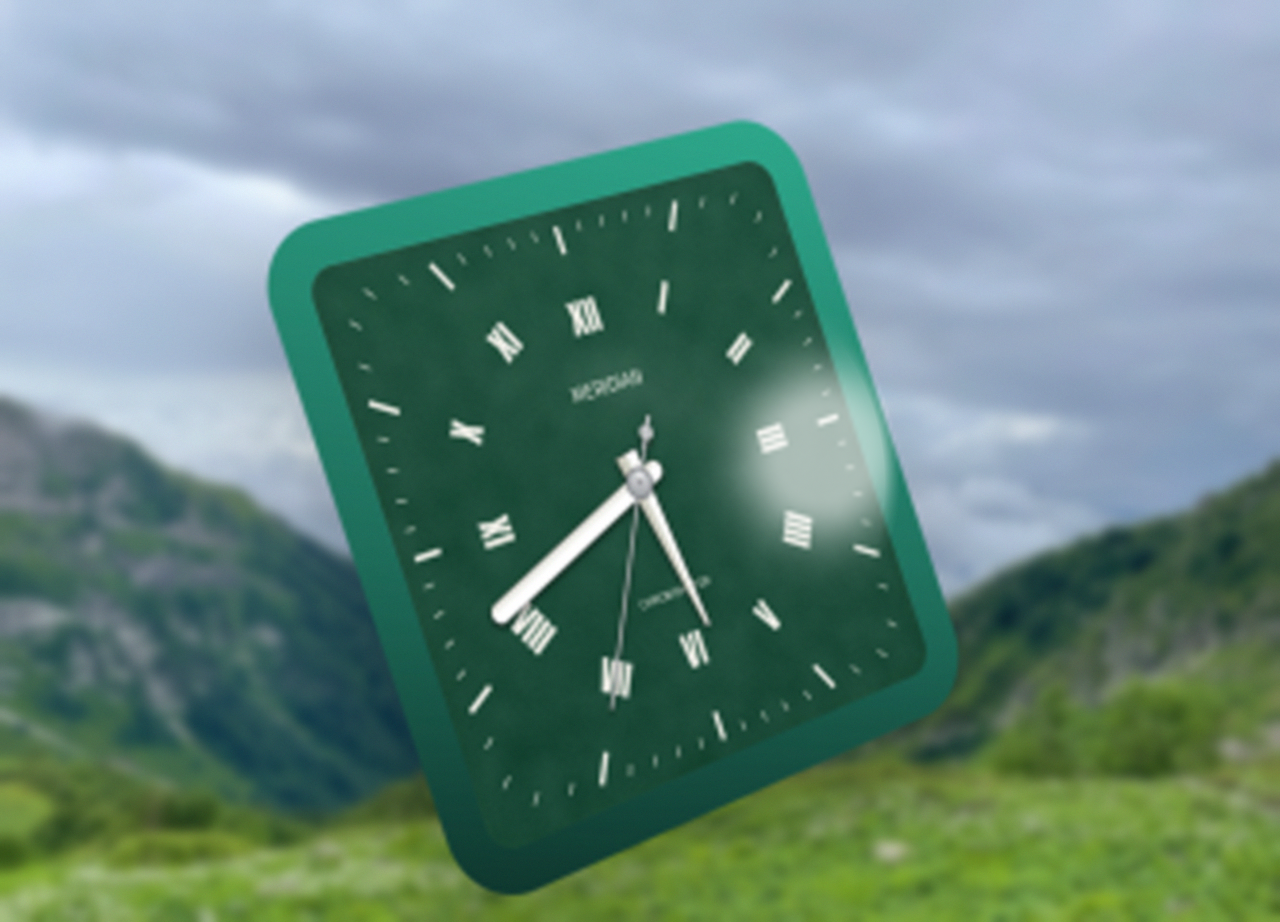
5:41:35
